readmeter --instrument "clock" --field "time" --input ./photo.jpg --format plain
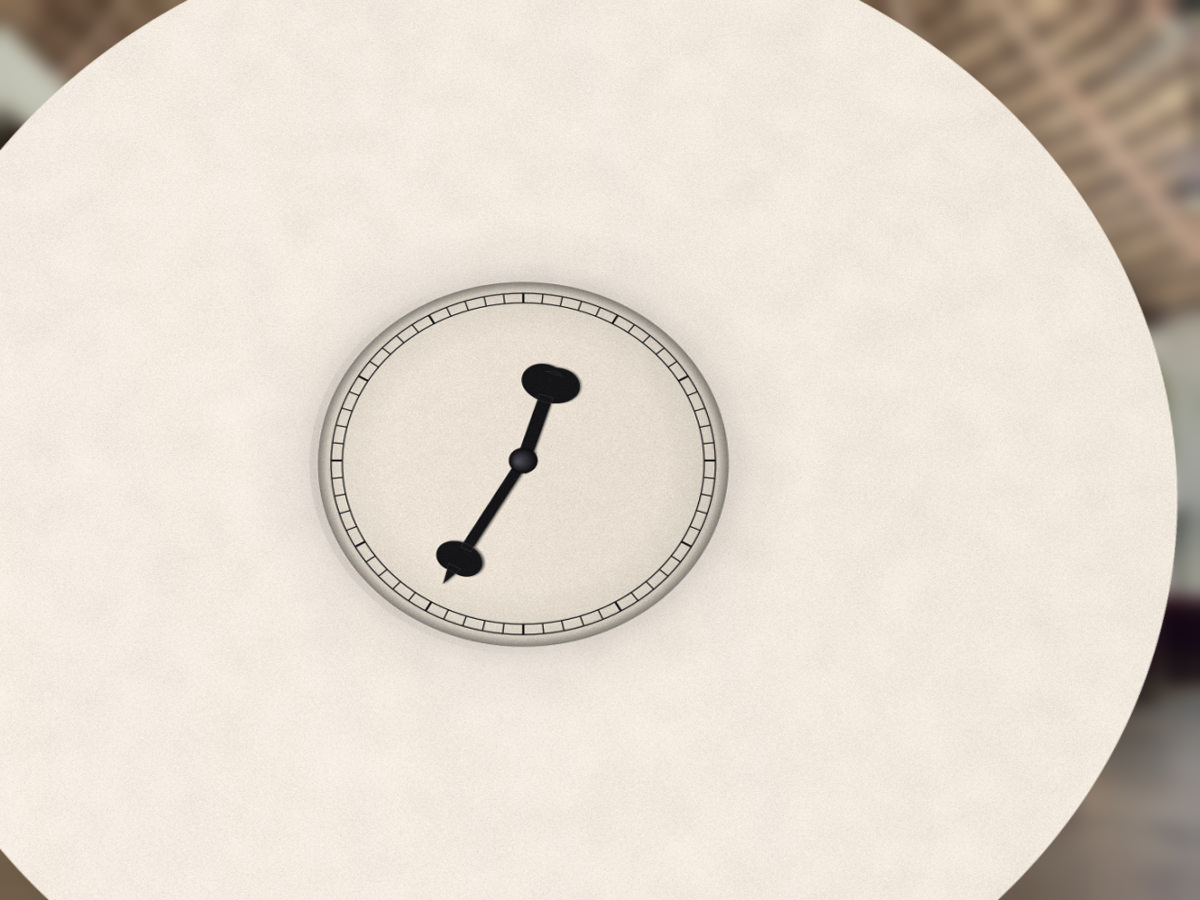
12:35
